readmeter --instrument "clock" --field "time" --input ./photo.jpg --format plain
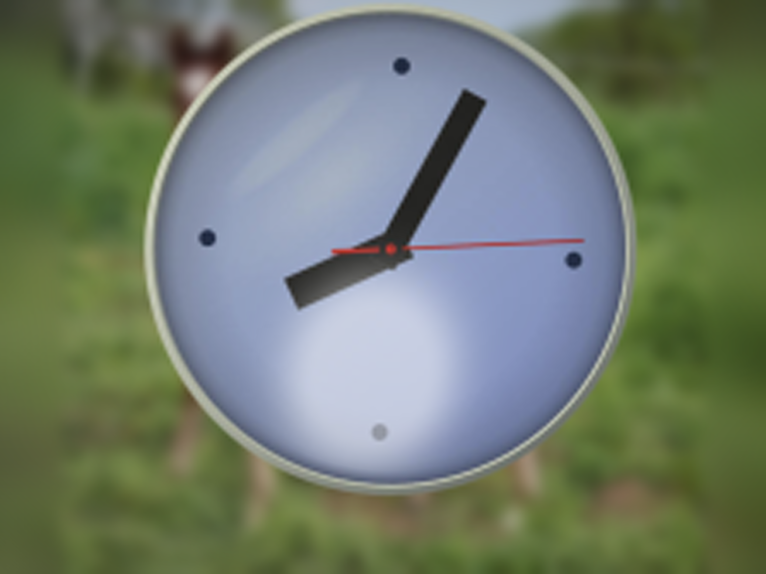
8:04:14
